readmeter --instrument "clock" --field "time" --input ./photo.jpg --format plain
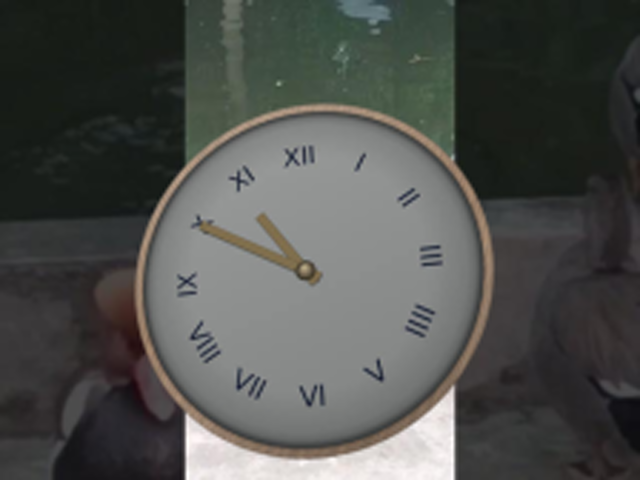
10:50
